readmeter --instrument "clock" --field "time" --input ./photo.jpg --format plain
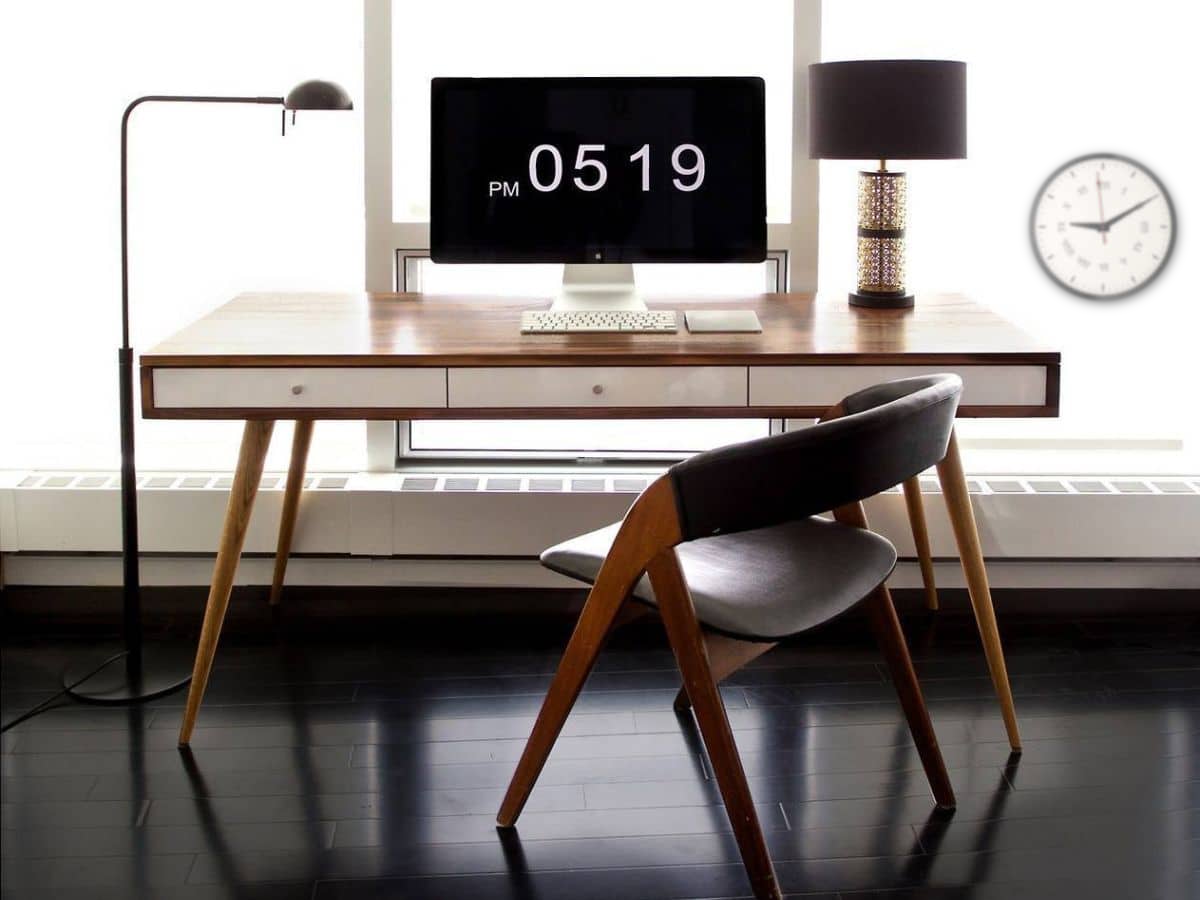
9:09:59
